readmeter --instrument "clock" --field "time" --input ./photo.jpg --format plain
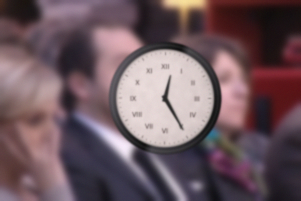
12:25
